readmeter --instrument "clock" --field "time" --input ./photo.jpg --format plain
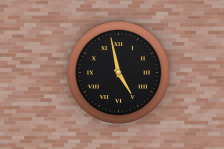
4:58
